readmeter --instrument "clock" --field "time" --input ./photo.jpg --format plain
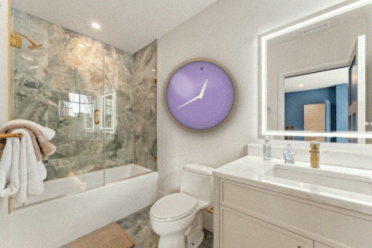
12:40
